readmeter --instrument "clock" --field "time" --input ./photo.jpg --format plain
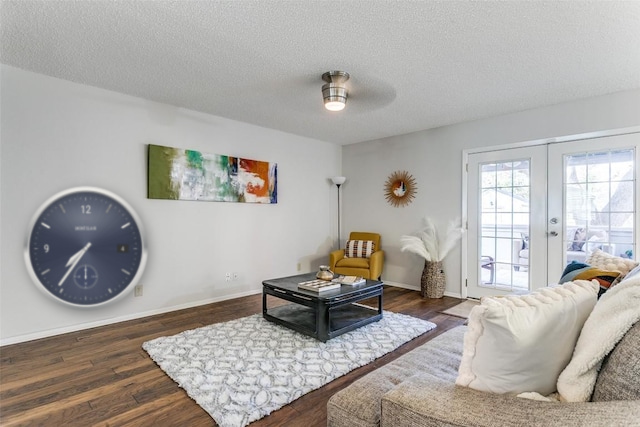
7:36
